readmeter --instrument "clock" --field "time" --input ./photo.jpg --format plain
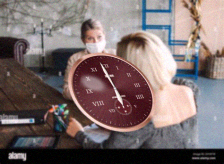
5:59
